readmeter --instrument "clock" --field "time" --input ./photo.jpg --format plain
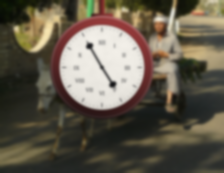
4:55
